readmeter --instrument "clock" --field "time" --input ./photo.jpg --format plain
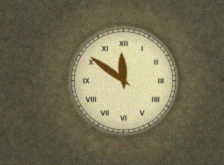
11:51
